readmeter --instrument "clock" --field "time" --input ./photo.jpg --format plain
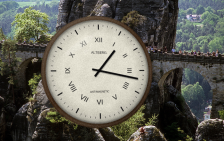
1:17
